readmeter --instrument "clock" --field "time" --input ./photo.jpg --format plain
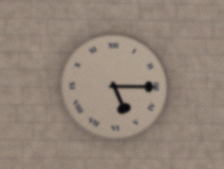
5:15
